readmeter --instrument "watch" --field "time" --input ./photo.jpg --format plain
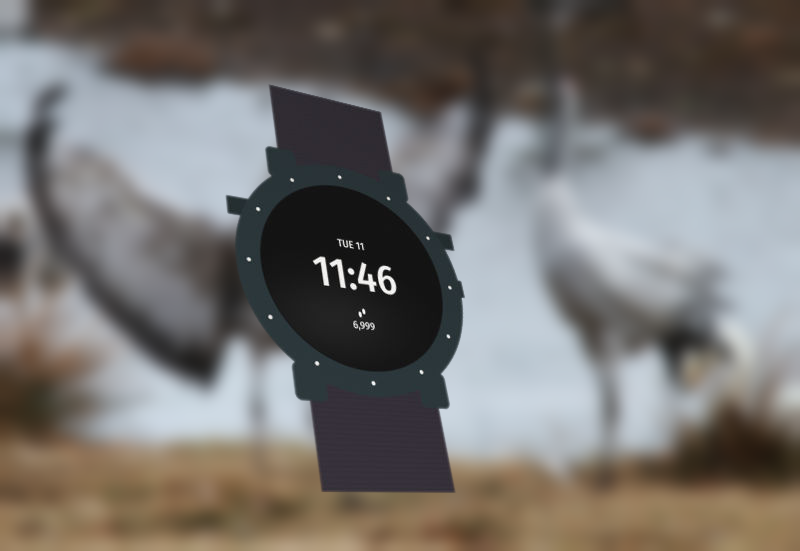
11:46
